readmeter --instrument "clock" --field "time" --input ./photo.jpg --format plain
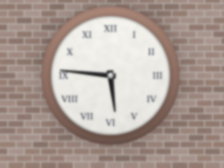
5:46
